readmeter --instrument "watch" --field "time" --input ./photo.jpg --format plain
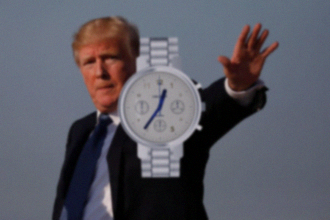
12:36
